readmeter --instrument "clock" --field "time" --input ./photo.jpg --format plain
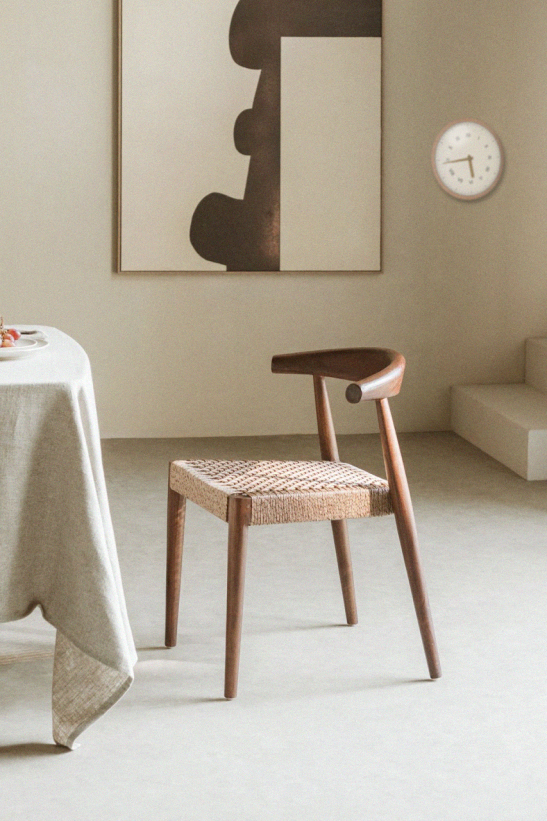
5:44
